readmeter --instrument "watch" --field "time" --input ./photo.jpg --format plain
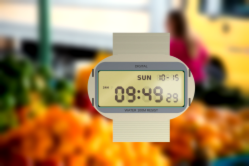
9:49:29
